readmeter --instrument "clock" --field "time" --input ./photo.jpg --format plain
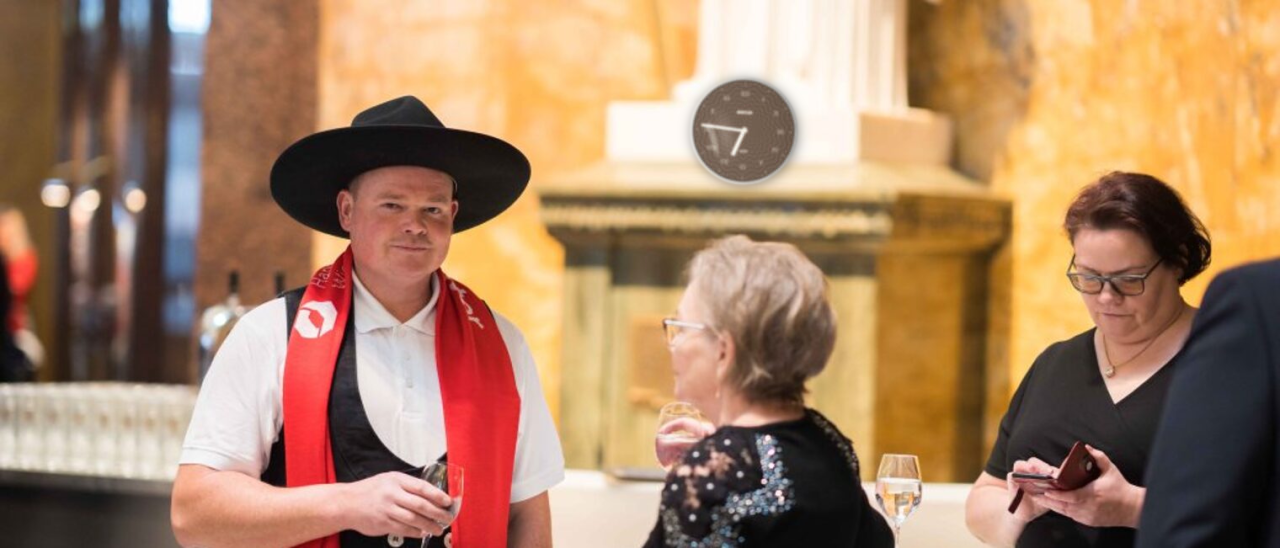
6:46
